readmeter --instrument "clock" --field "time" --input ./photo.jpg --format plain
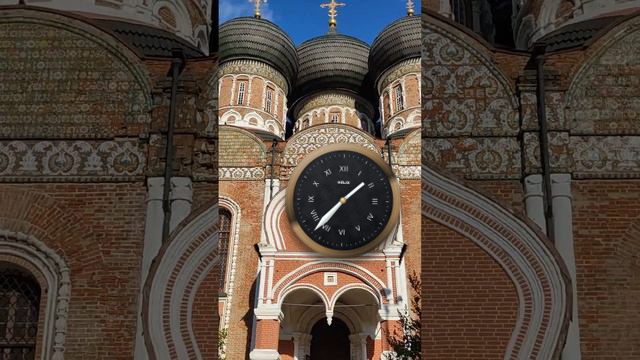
1:37
